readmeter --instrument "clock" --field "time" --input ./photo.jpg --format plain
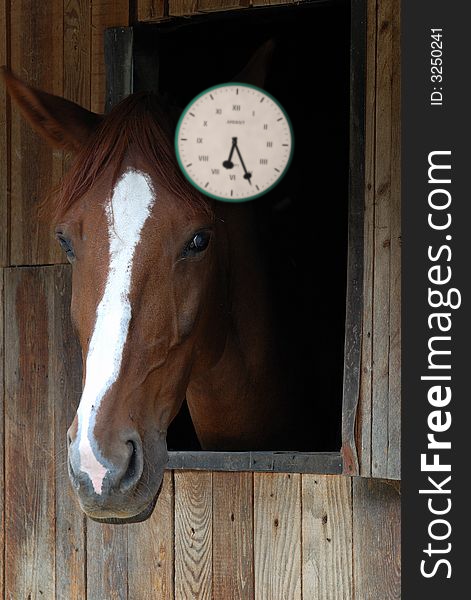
6:26
